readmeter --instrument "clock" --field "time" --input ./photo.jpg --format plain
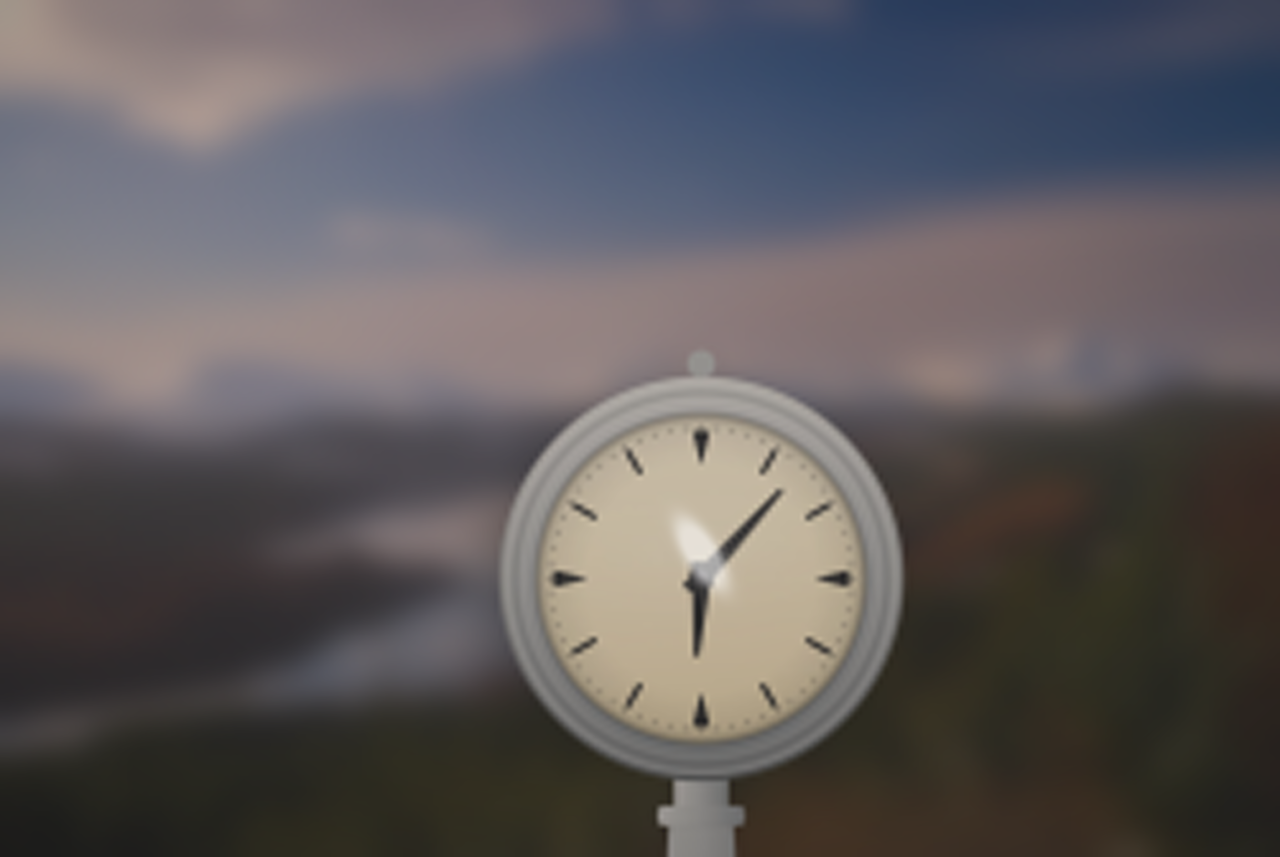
6:07
